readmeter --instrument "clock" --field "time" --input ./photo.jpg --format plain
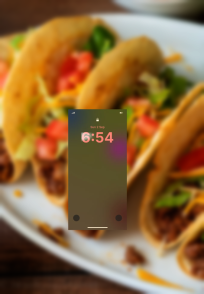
6:54
